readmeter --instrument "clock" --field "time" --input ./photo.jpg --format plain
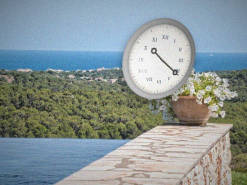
10:21
